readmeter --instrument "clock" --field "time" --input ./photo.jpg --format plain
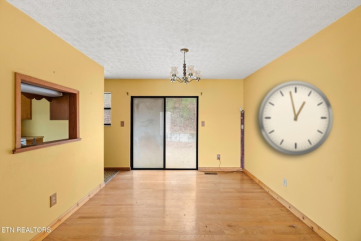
12:58
